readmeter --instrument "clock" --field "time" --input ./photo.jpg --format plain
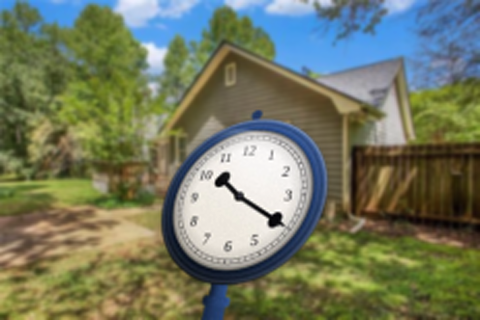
10:20
